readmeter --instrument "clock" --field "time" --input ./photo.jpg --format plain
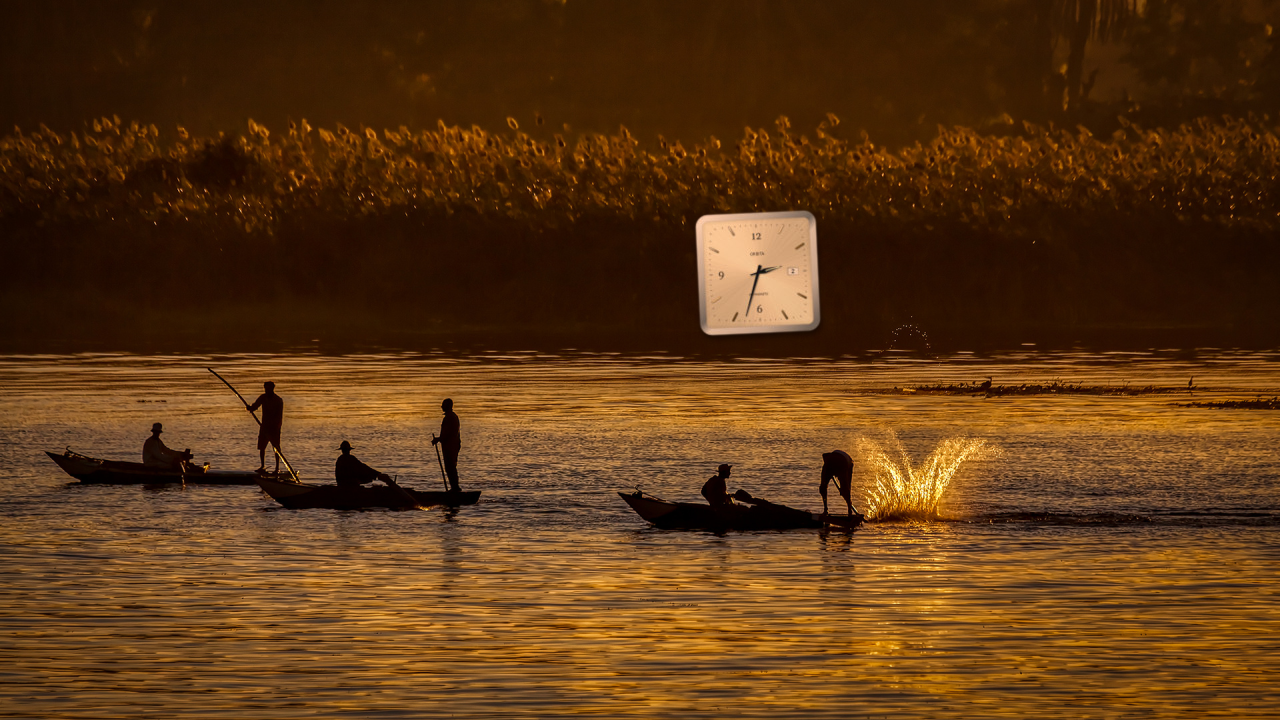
2:33
